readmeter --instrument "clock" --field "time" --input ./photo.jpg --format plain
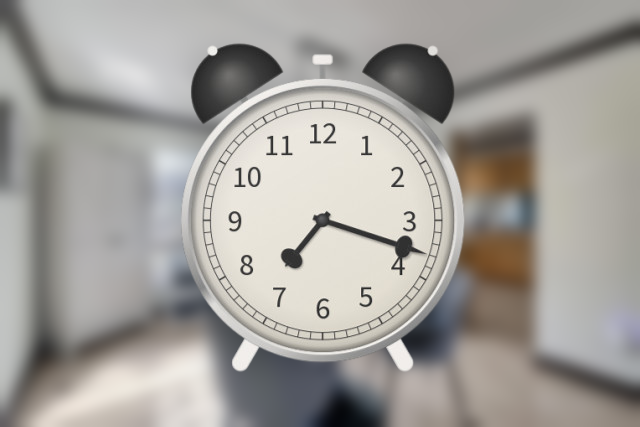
7:18
